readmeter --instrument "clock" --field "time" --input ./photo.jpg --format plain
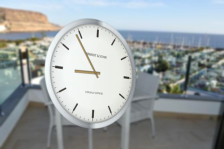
8:54
